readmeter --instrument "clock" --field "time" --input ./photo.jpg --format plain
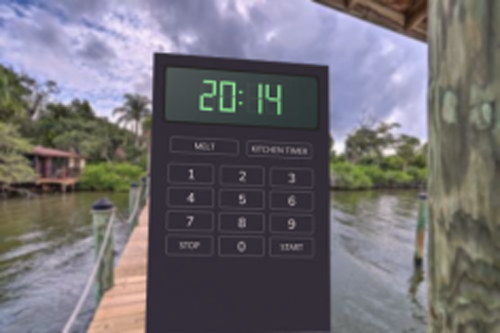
20:14
